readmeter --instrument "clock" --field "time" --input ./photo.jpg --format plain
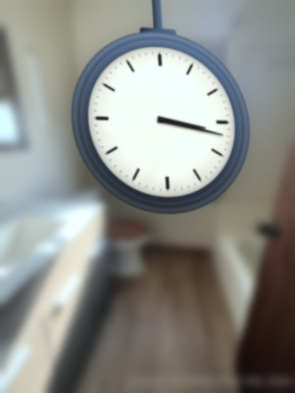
3:17
